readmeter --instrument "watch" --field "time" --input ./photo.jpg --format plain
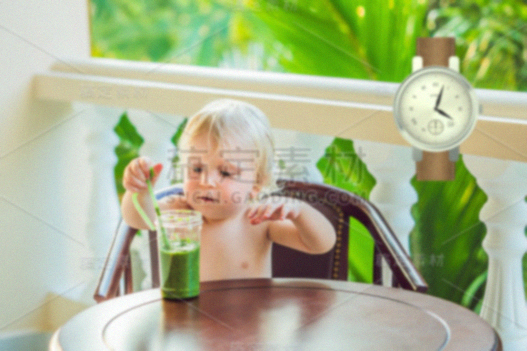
4:03
